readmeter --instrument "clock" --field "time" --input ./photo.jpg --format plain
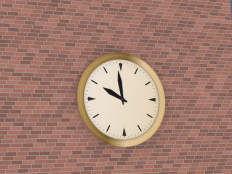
9:59
